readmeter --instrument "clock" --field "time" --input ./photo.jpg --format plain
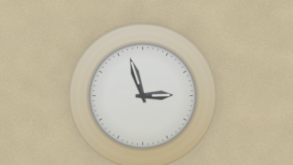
2:57
